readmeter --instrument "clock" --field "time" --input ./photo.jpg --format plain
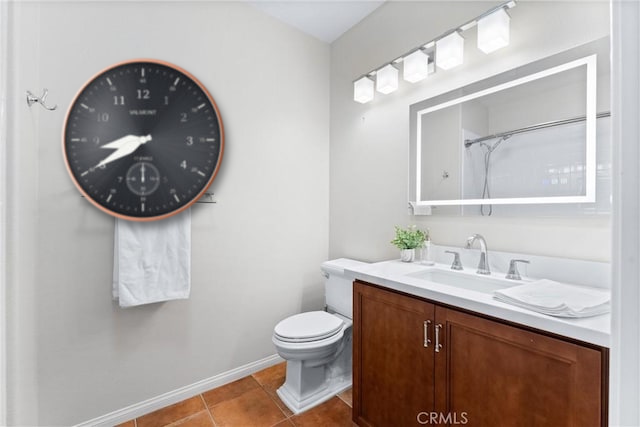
8:40
